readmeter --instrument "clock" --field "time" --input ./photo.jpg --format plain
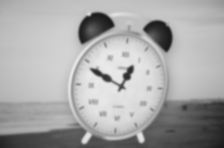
12:49
